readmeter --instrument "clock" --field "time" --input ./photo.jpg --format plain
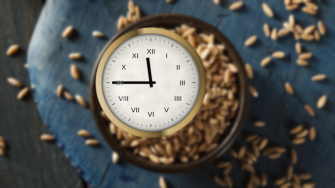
11:45
